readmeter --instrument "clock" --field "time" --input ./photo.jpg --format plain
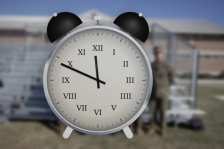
11:49
